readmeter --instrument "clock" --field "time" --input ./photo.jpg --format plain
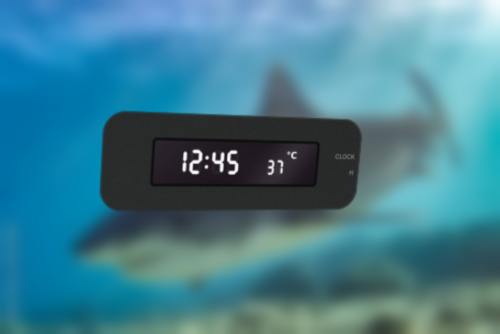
12:45
